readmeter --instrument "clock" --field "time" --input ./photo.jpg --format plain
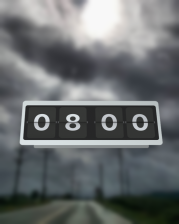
8:00
